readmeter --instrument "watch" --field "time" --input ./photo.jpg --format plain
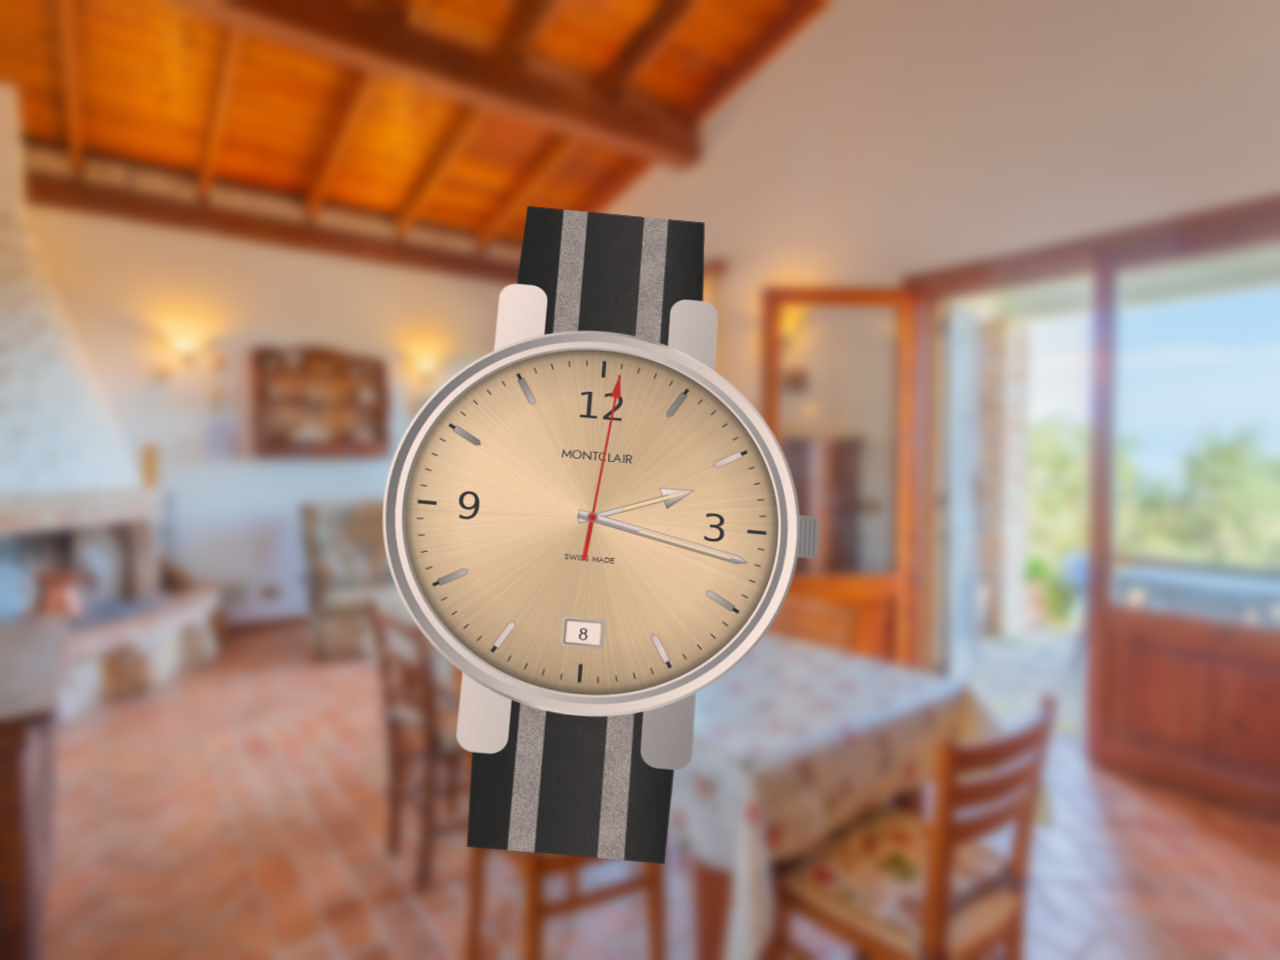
2:17:01
